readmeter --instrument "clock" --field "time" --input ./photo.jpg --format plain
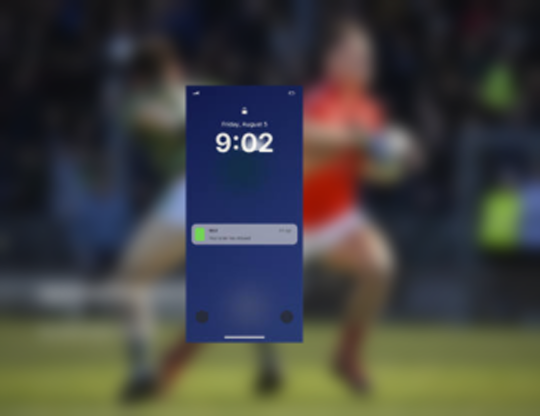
9:02
